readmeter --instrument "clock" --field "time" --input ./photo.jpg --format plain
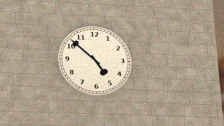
4:52
